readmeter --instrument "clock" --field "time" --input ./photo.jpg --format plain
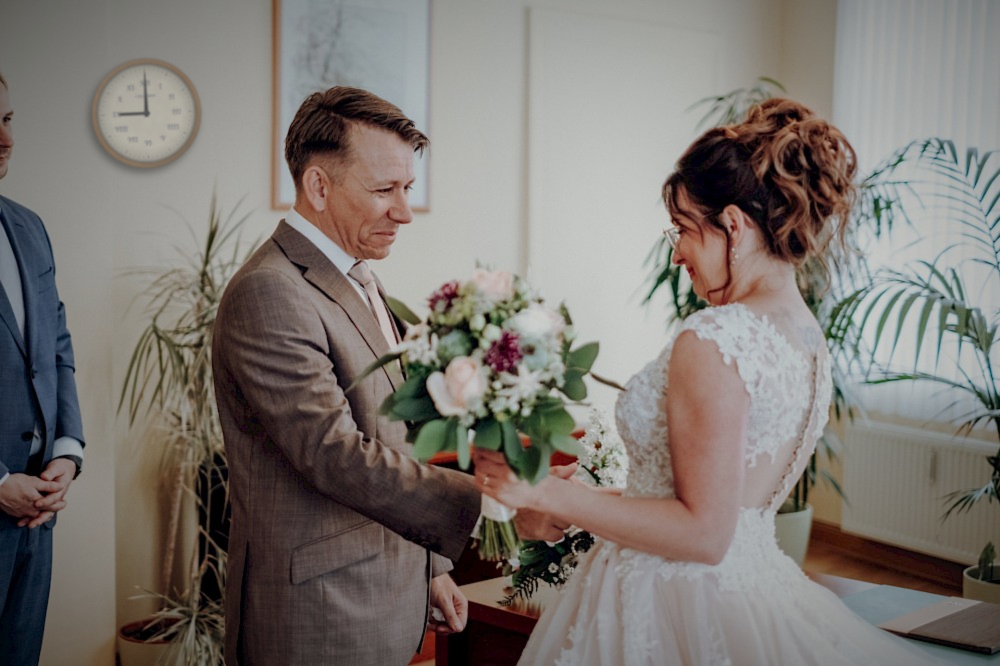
9:00
